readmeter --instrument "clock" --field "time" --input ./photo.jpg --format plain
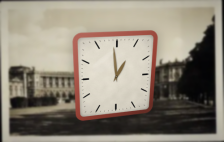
12:59
